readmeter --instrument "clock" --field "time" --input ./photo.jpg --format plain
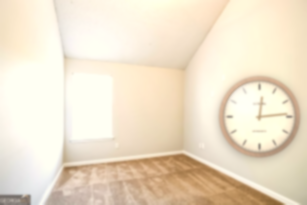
12:14
